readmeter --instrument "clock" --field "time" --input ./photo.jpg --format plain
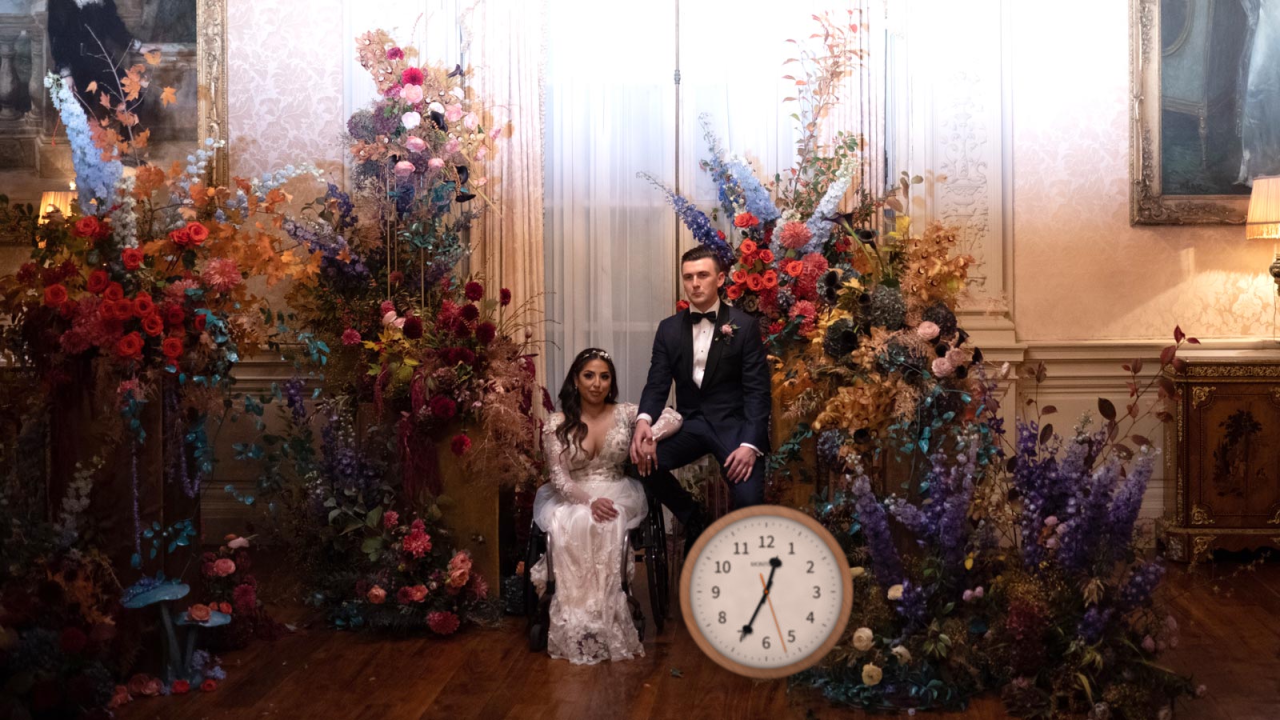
12:34:27
